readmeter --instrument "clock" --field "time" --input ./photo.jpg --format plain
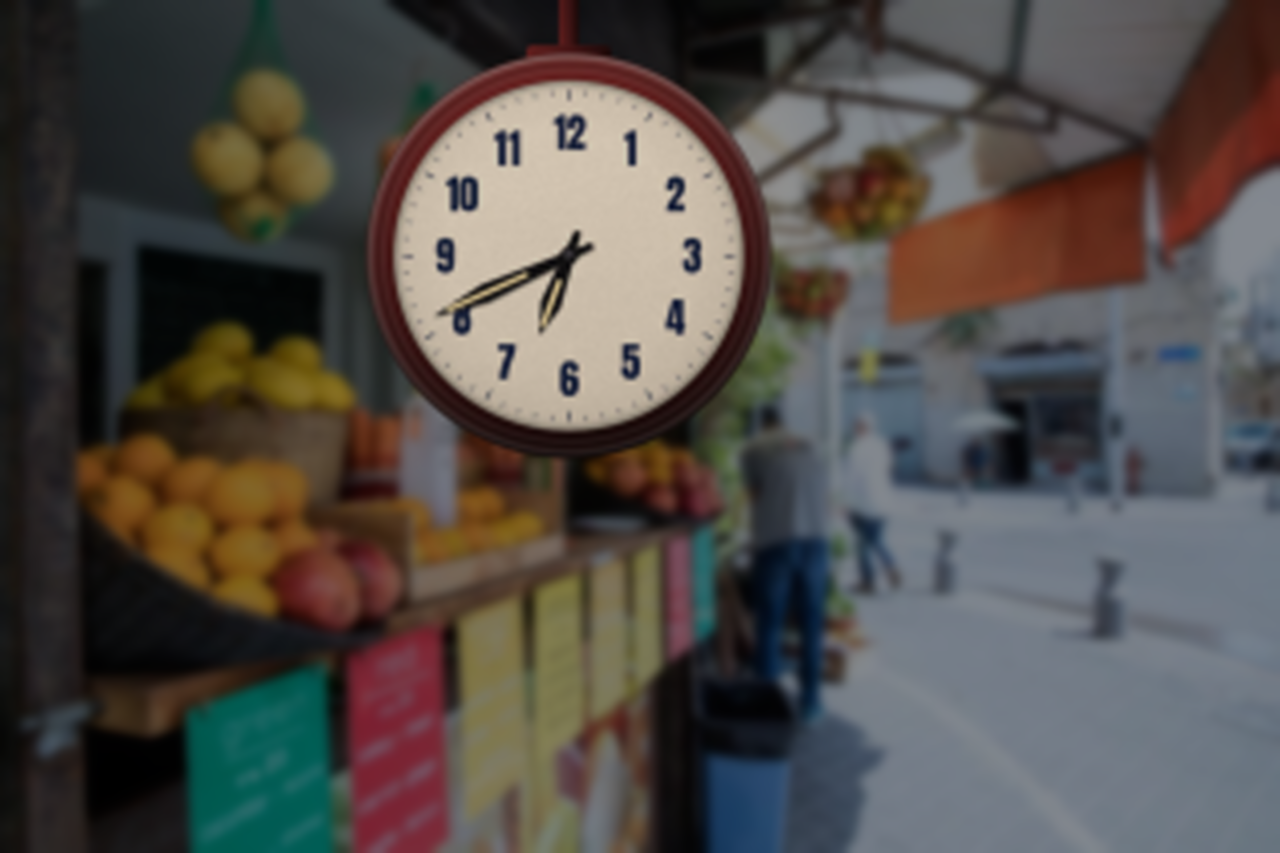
6:41
